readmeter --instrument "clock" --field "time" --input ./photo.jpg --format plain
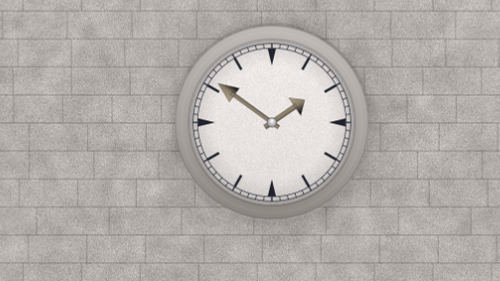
1:51
